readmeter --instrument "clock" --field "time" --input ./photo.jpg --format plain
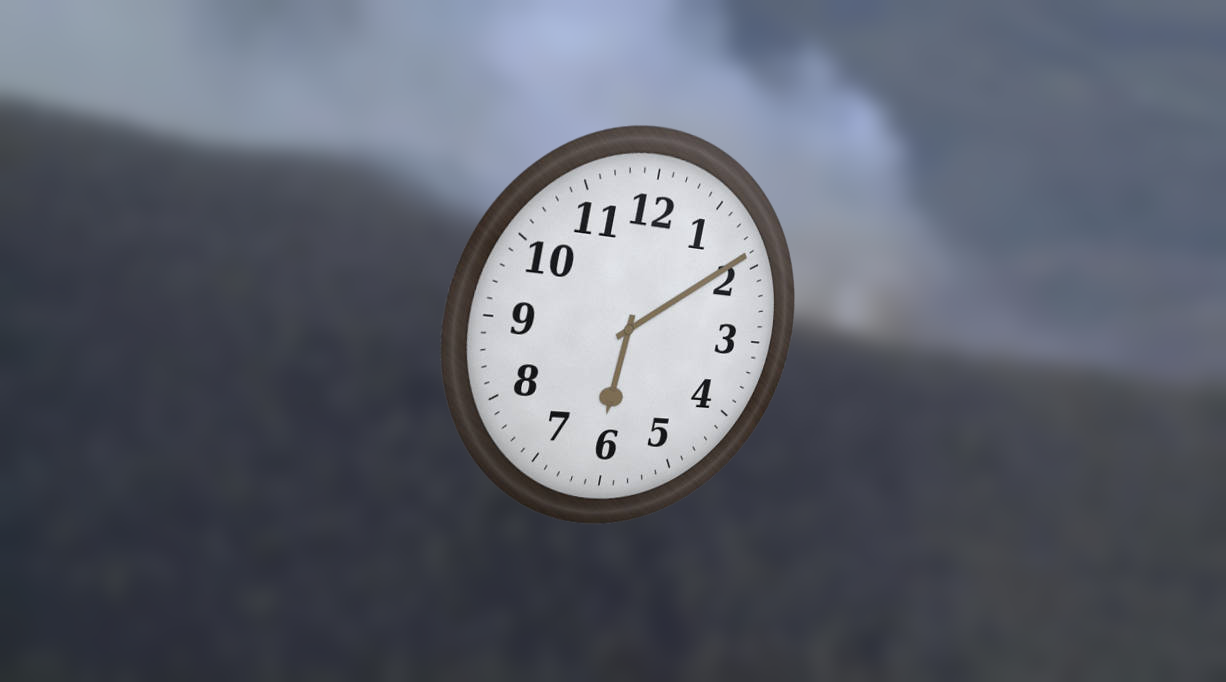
6:09
